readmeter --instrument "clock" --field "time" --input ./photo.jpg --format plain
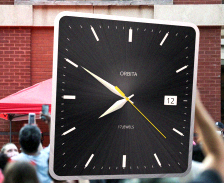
7:50:22
